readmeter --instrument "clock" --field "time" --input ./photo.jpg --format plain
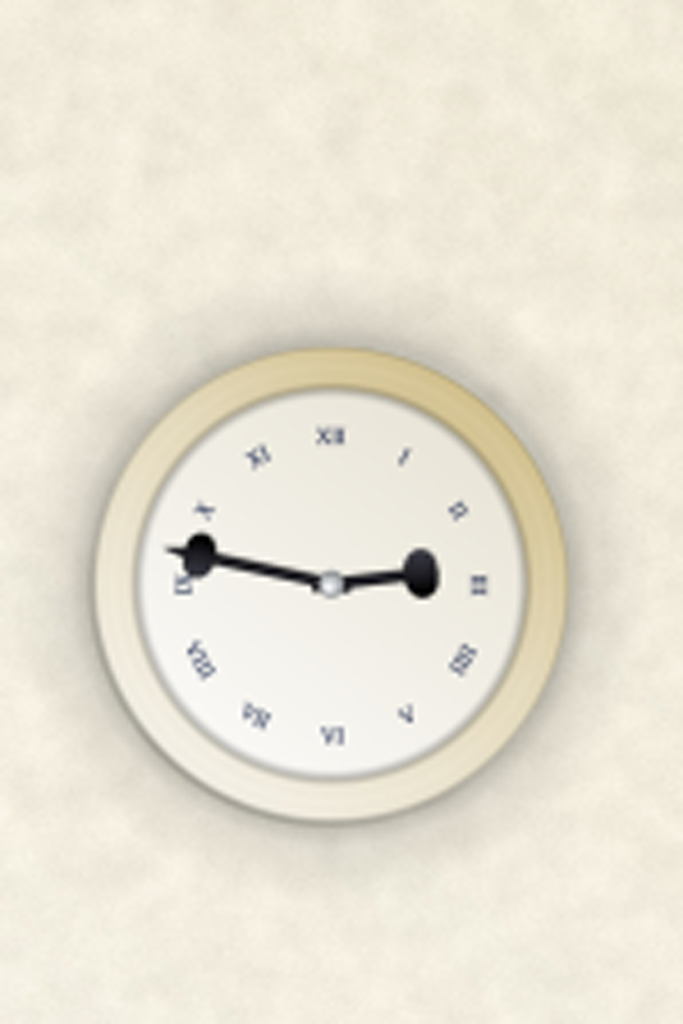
2:47
